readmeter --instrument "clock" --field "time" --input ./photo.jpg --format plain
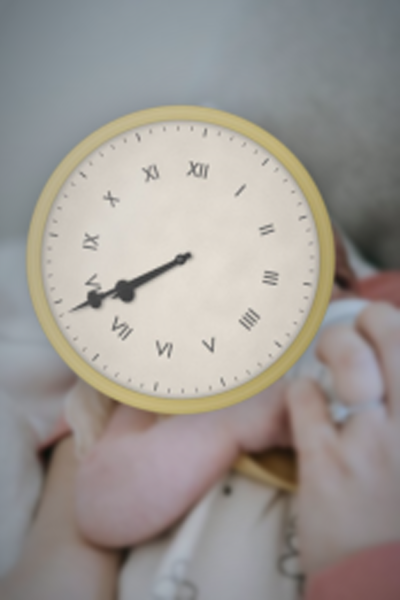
7:39
